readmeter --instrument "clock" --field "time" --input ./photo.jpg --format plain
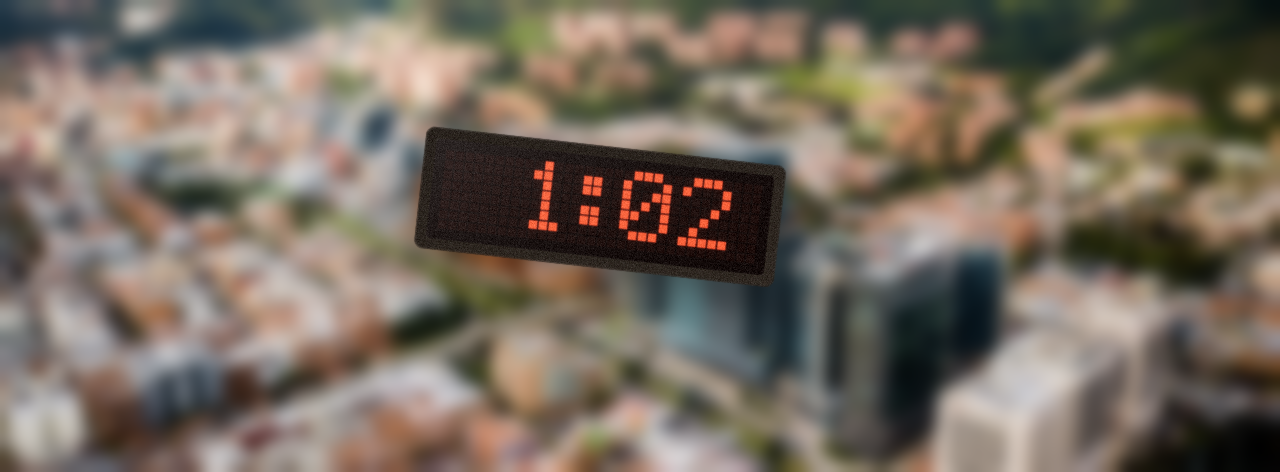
1:02
